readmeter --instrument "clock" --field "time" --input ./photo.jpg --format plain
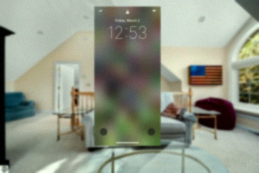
12:53
